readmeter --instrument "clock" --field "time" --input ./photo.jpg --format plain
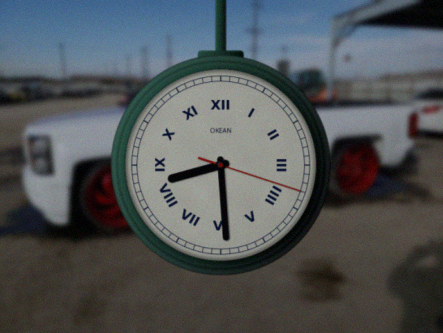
8:29:18
